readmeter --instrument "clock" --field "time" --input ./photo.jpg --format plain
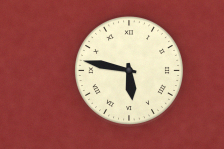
5:47
